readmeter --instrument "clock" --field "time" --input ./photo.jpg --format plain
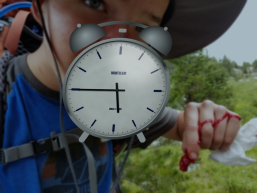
5:45
